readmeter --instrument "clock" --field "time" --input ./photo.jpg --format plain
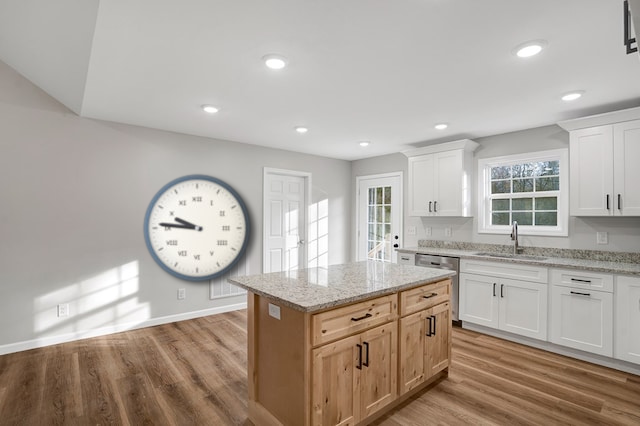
9:46
